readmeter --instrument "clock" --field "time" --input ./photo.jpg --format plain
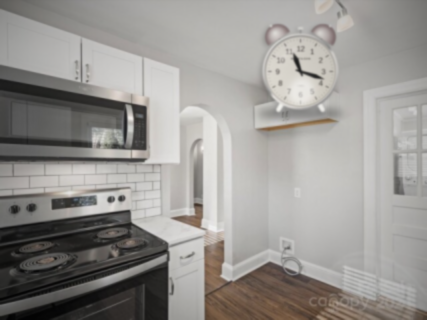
11:18
